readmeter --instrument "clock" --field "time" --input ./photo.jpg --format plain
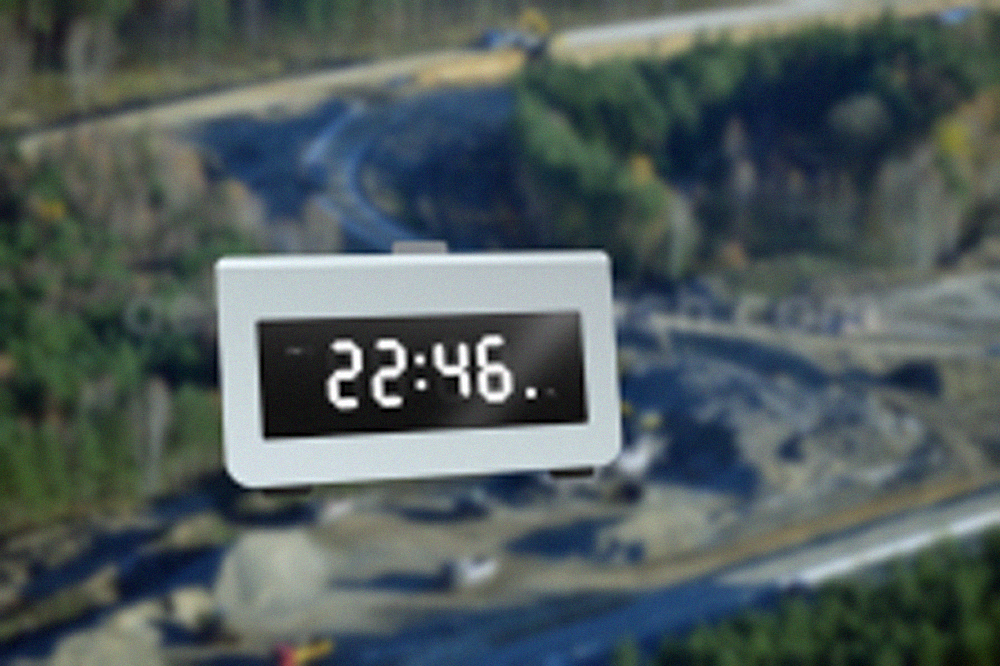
22:46
